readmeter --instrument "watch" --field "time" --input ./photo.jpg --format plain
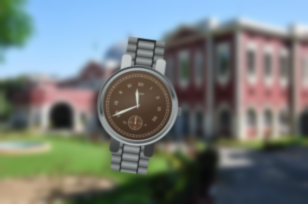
11:40
